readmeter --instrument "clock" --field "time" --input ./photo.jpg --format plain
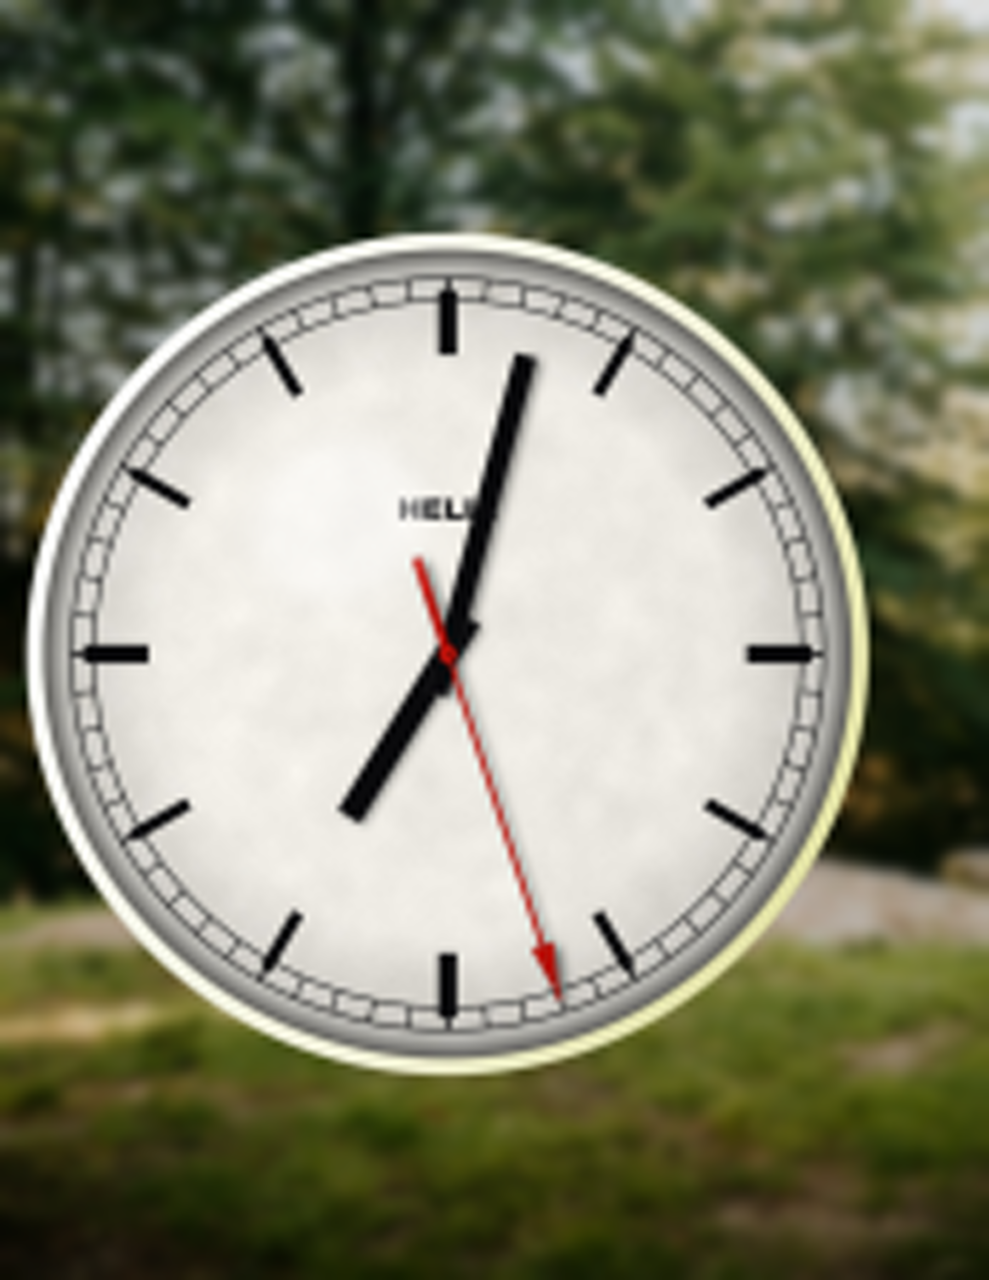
7:02:27
